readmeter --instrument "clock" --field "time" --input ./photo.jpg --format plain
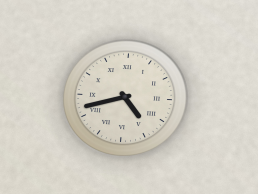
4:42
